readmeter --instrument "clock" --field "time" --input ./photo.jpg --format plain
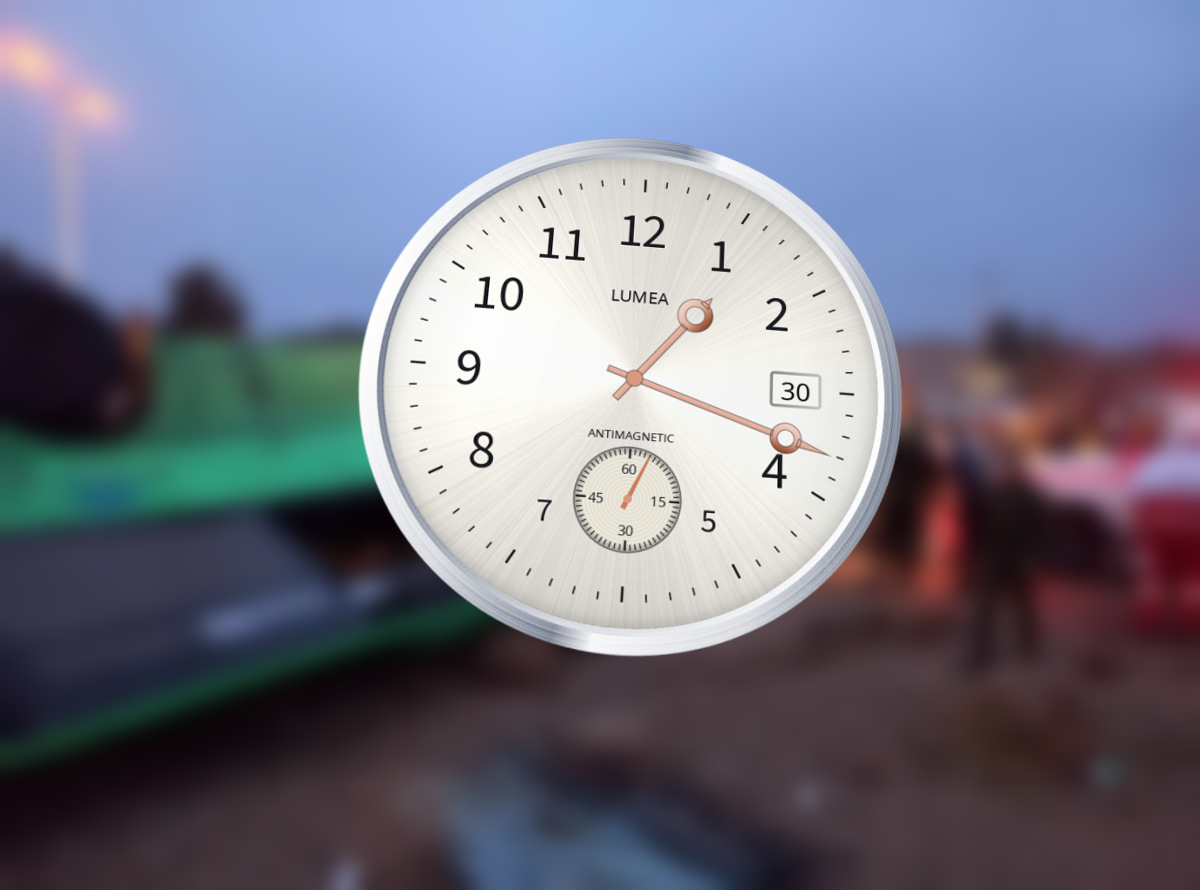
1:18:04
